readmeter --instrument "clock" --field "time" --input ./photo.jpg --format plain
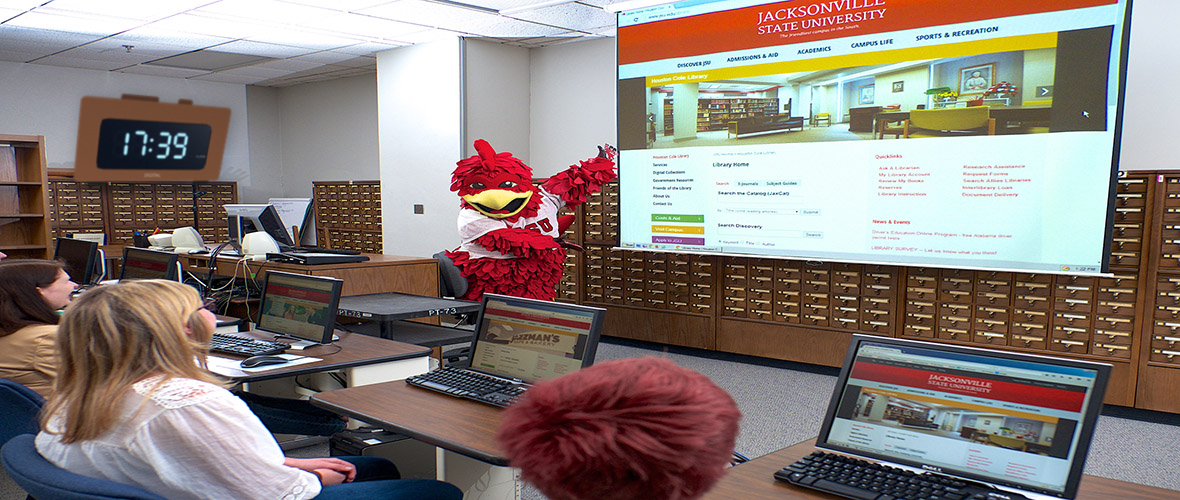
17:39
